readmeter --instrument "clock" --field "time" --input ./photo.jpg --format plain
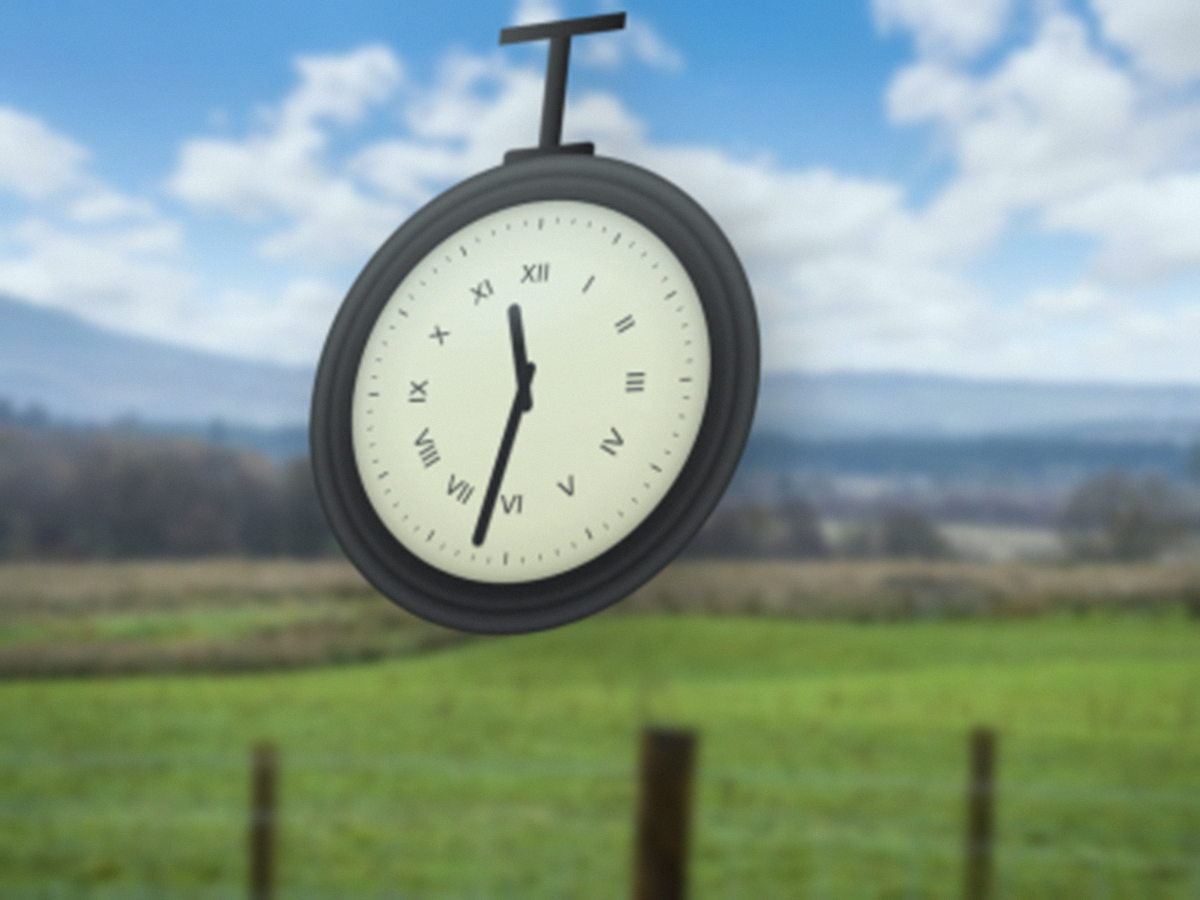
11:32
